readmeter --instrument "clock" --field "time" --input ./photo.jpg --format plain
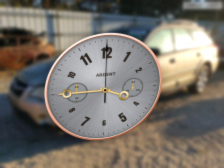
3:45
